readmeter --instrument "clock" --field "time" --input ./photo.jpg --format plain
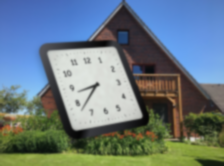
8:38
